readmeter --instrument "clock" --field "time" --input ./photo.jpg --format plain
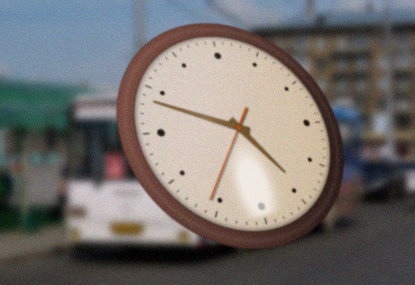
4:48:36
